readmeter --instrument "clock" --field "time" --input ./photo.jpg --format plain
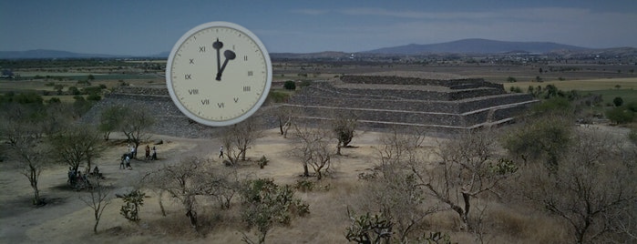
1:00
